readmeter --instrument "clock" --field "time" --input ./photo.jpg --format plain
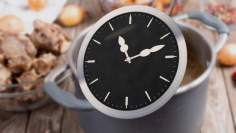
11:12
